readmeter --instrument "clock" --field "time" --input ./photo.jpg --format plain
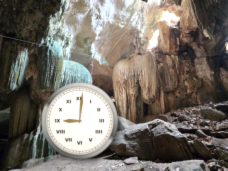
9:01
